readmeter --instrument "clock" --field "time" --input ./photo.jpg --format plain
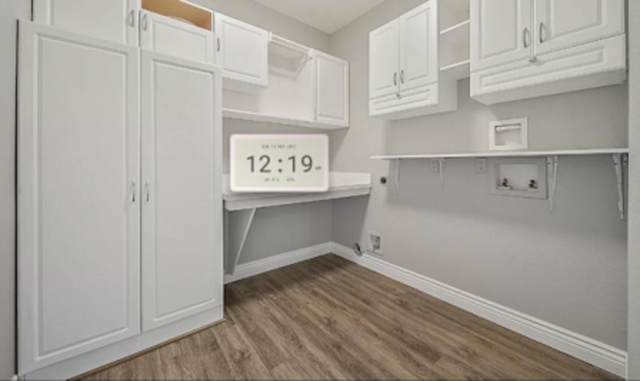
12:19
